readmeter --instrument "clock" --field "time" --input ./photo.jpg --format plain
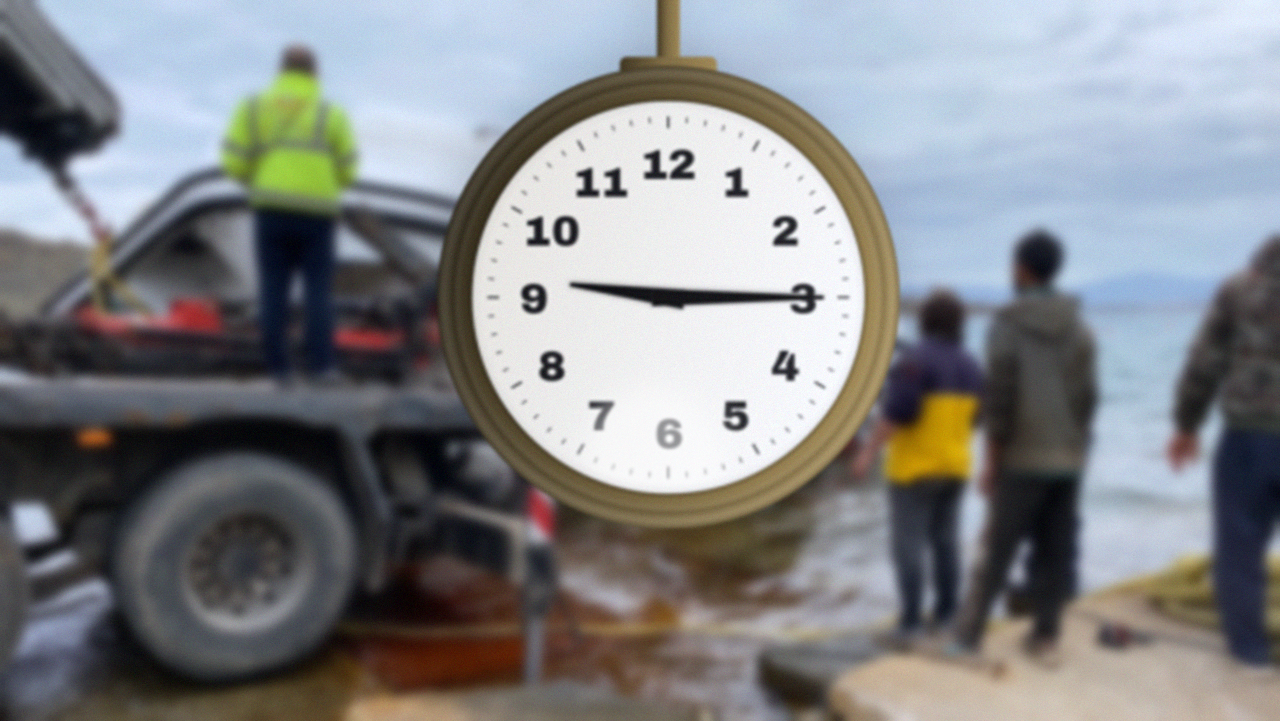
9:15
